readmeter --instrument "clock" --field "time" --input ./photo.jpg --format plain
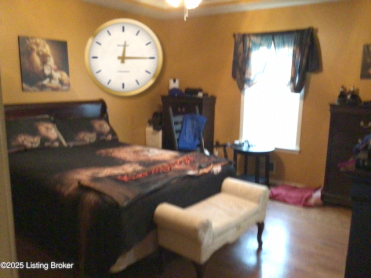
12:15
